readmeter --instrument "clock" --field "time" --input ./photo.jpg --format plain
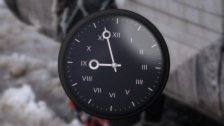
8:57
